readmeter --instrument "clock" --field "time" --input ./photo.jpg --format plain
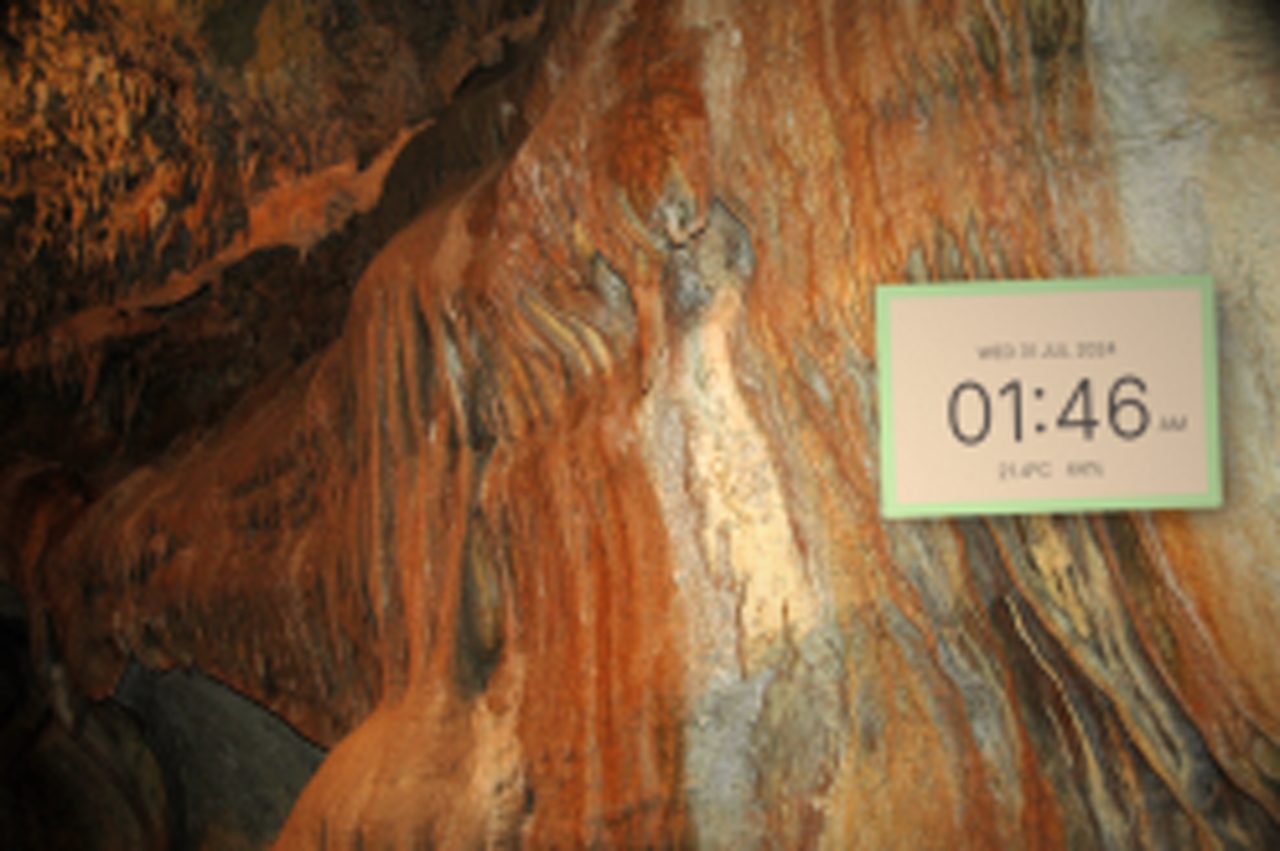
1:46
